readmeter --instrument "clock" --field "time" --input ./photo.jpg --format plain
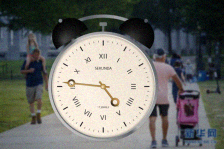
4:46
